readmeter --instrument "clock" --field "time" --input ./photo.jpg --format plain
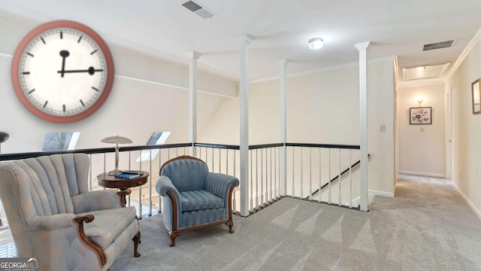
12:15
